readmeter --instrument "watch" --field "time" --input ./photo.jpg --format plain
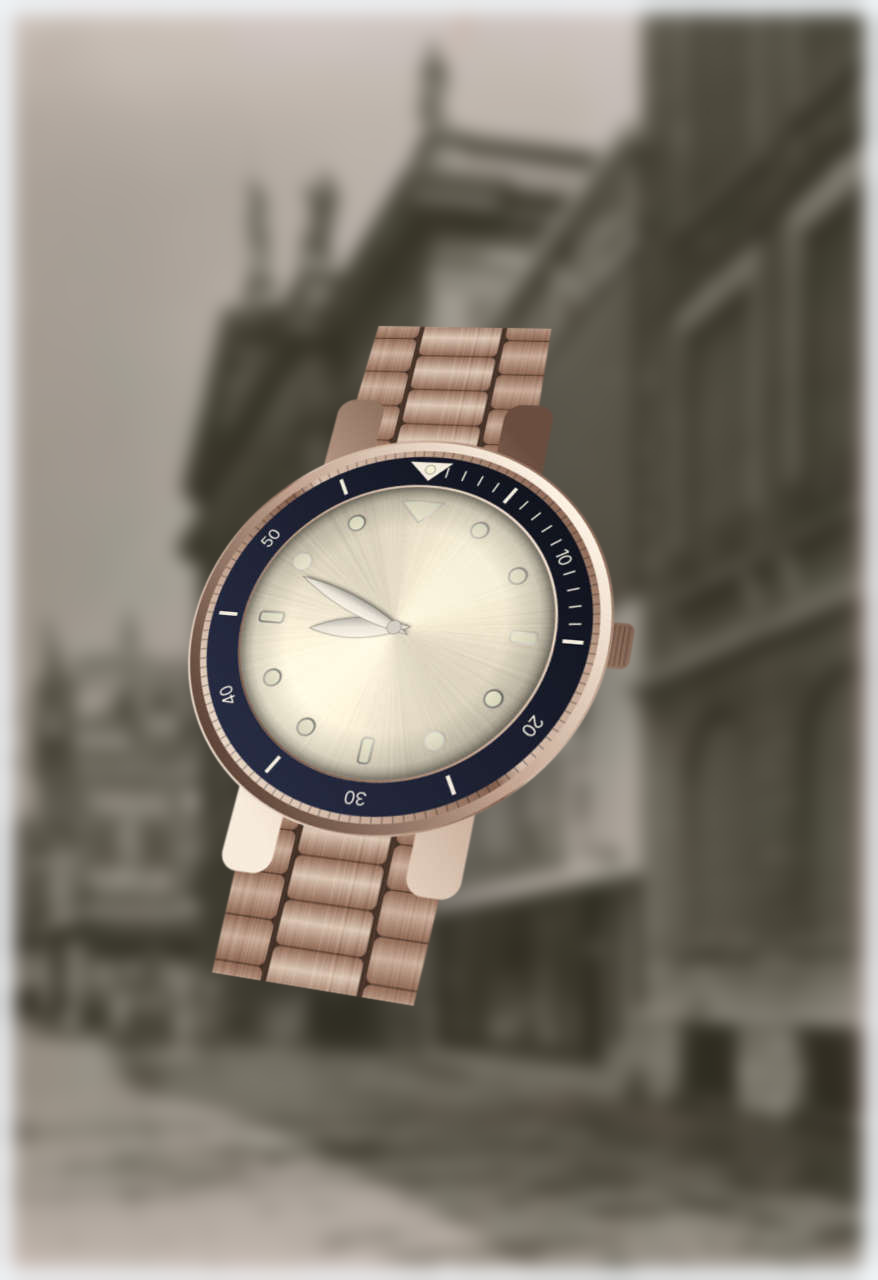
8:49
